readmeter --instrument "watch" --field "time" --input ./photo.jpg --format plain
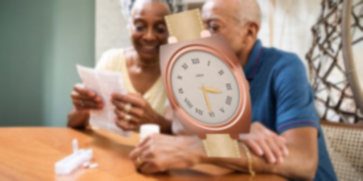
3:30
